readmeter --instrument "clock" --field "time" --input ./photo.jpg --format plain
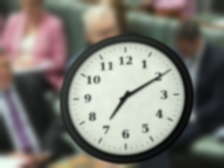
7:10
